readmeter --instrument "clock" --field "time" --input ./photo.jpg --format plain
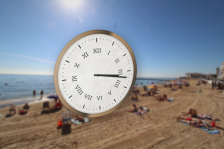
3:17
